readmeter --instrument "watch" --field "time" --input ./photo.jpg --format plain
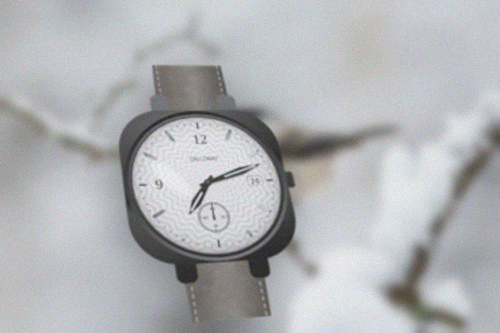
7:12
